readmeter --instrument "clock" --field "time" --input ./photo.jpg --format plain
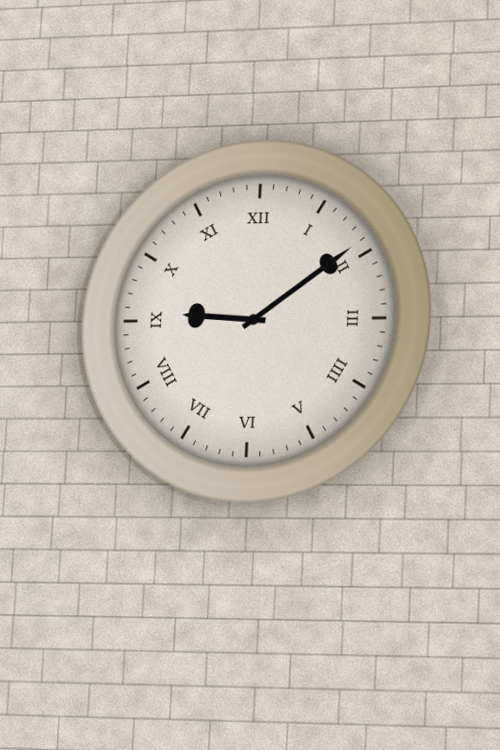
9:09
